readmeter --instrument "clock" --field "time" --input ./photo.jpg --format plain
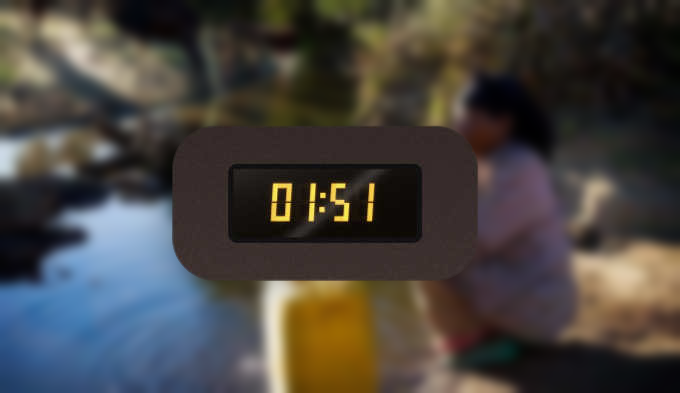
1:51
